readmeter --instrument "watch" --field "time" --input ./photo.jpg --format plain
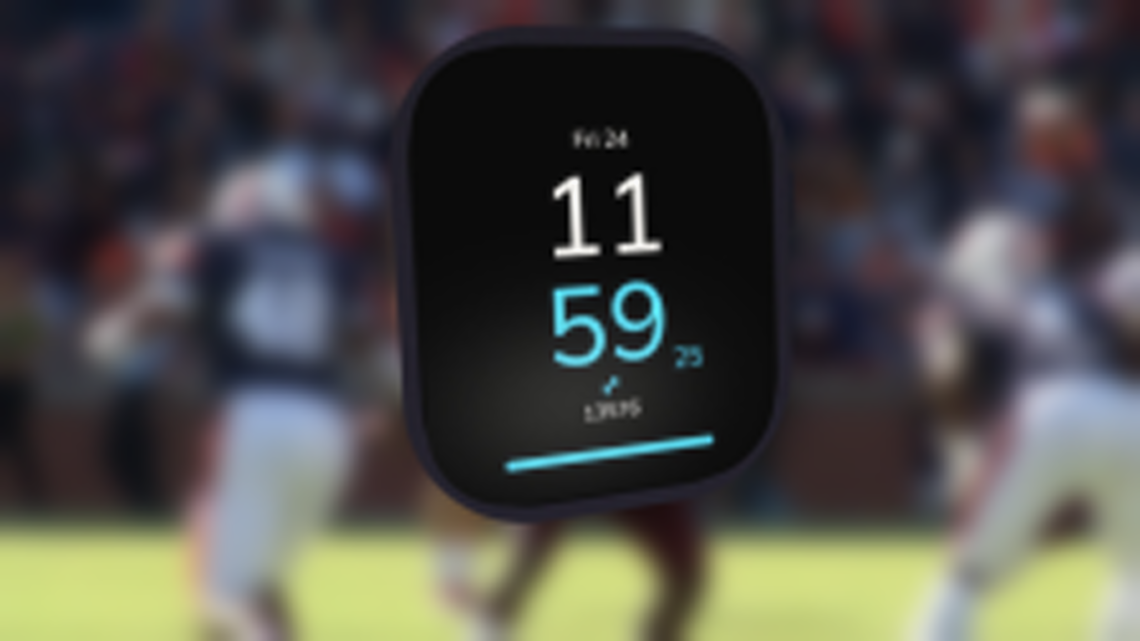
11:59
